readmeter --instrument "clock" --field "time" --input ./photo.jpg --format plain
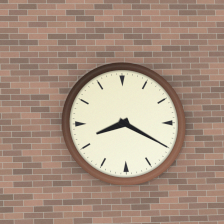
8:20
